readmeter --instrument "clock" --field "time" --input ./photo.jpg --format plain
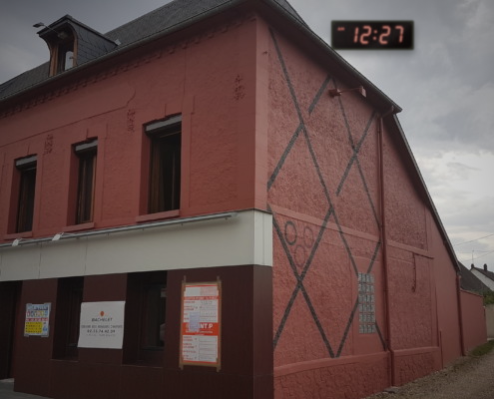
12:27
